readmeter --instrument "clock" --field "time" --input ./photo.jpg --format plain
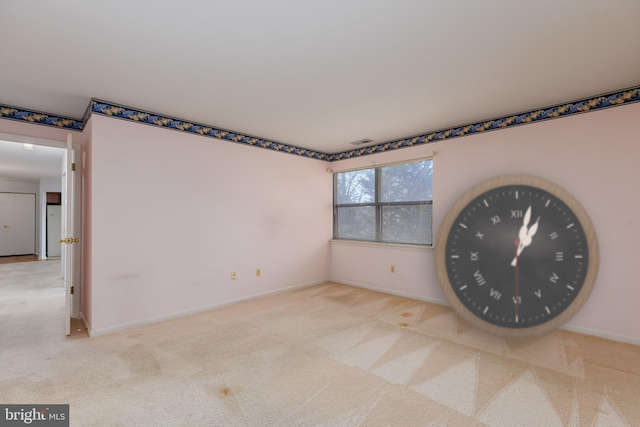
1:02:30
